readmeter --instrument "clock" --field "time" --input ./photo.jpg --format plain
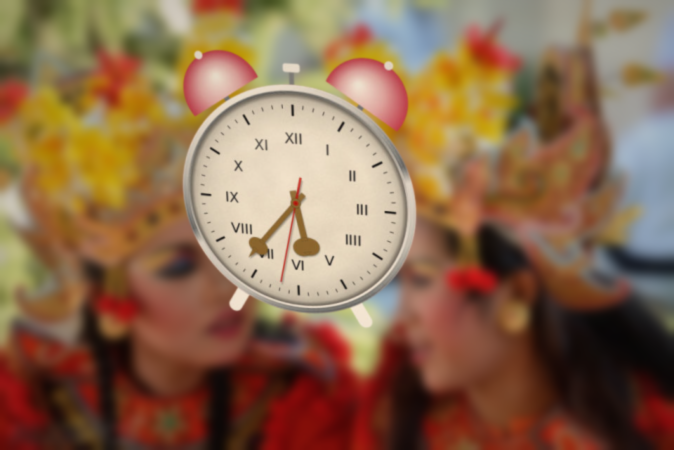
5:36:32
